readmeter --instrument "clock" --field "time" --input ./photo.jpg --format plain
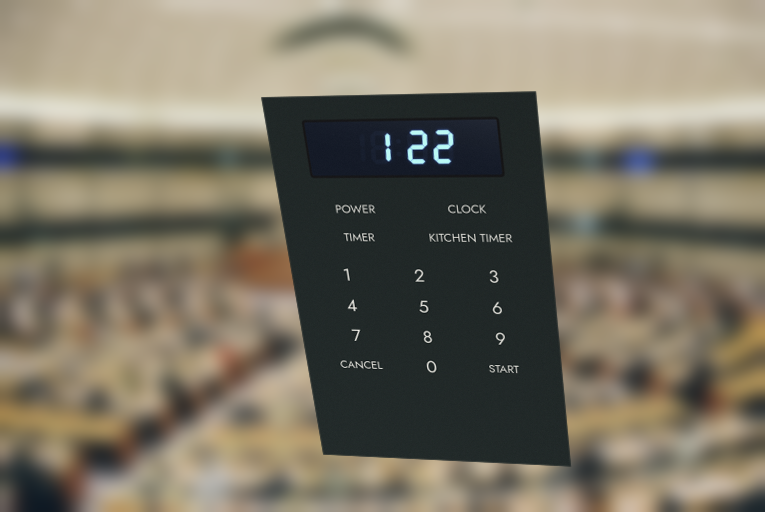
1:22
